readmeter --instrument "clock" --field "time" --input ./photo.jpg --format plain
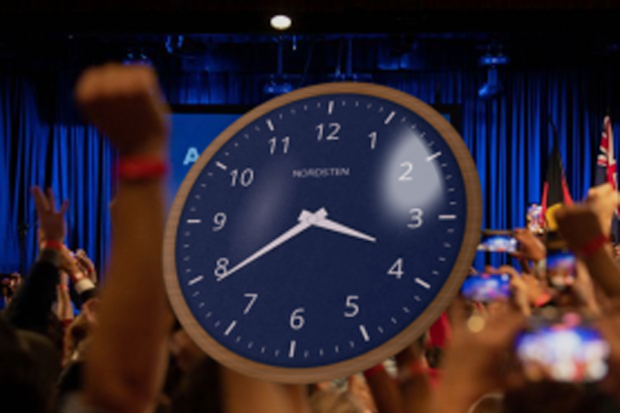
3:39
